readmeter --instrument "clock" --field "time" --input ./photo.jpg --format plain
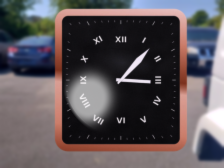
3:07
